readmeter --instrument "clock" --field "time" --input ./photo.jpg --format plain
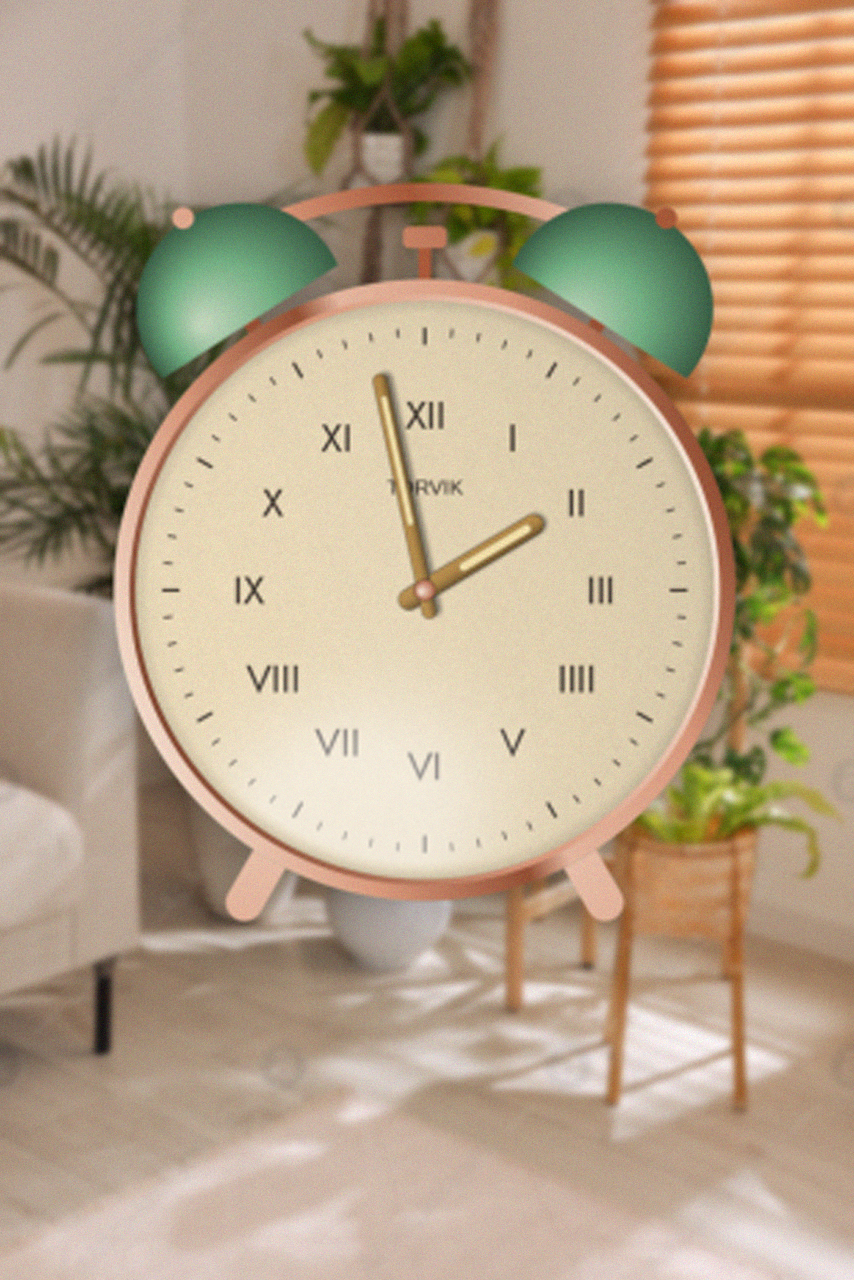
1:58
